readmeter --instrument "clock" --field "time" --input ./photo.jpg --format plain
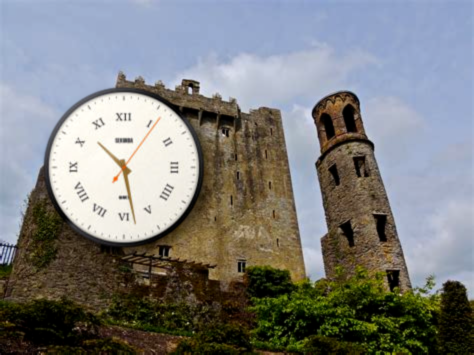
10:28:06
